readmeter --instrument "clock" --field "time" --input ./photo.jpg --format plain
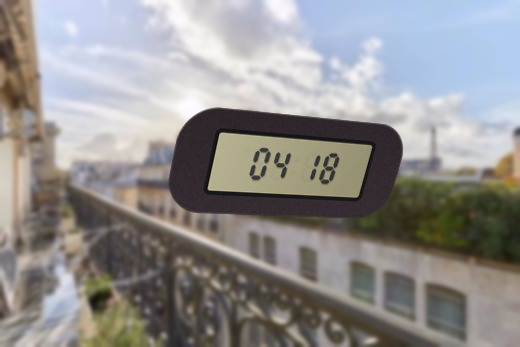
4:18
